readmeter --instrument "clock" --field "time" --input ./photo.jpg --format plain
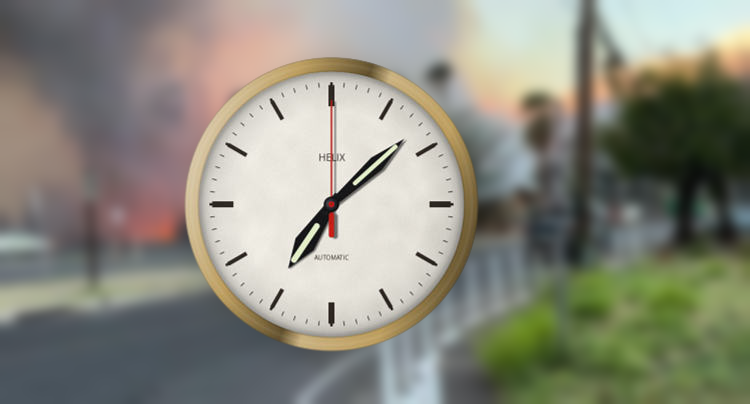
7:08:00
